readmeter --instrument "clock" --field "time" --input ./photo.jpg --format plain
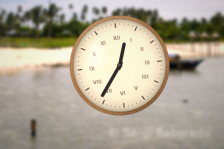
12:36
